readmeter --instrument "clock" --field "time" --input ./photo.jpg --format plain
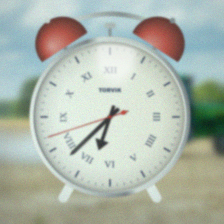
6:37:42
